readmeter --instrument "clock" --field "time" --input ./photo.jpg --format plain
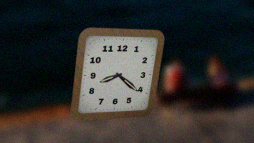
8:21
